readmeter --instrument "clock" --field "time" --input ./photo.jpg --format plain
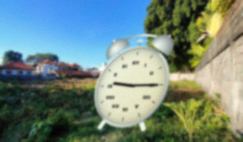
9:15
